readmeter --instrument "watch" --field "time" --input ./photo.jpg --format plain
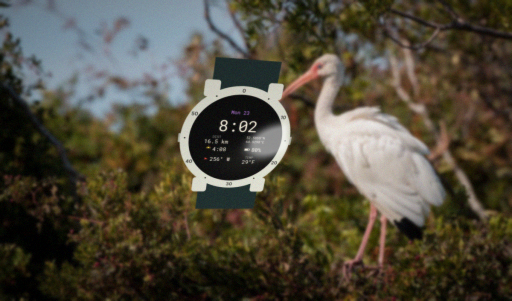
8:02
